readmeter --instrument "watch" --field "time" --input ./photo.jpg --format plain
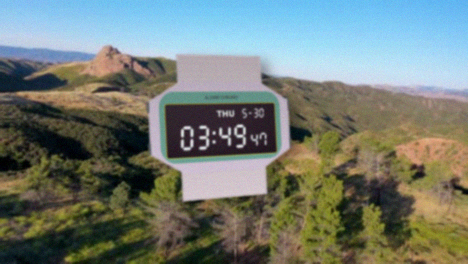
3:49:47
